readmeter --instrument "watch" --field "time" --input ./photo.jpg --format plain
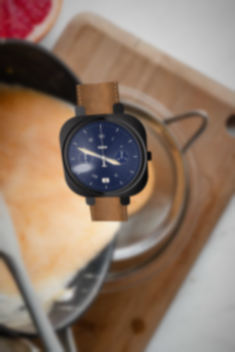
3:49
